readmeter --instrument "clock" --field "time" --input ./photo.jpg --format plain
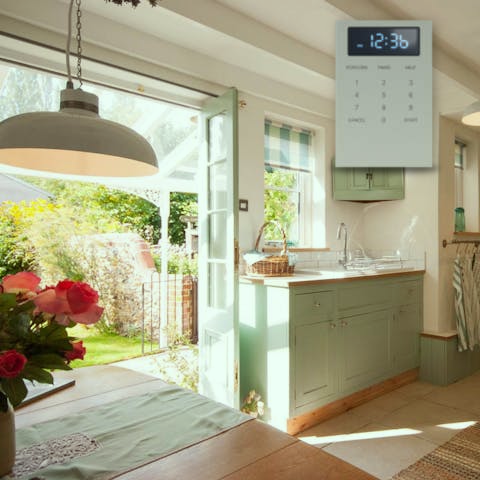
12:36
